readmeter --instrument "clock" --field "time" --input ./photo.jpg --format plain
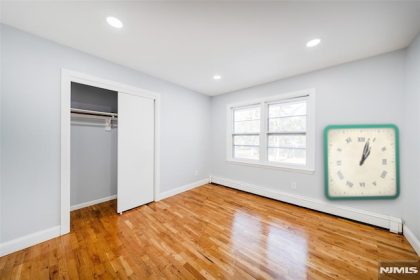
1:03
